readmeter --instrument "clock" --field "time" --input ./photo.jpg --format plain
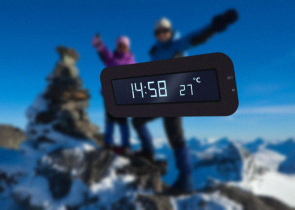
14:58
